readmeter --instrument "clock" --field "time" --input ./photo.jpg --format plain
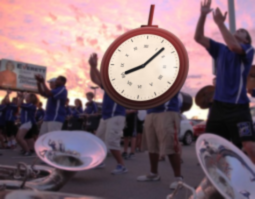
8:07
